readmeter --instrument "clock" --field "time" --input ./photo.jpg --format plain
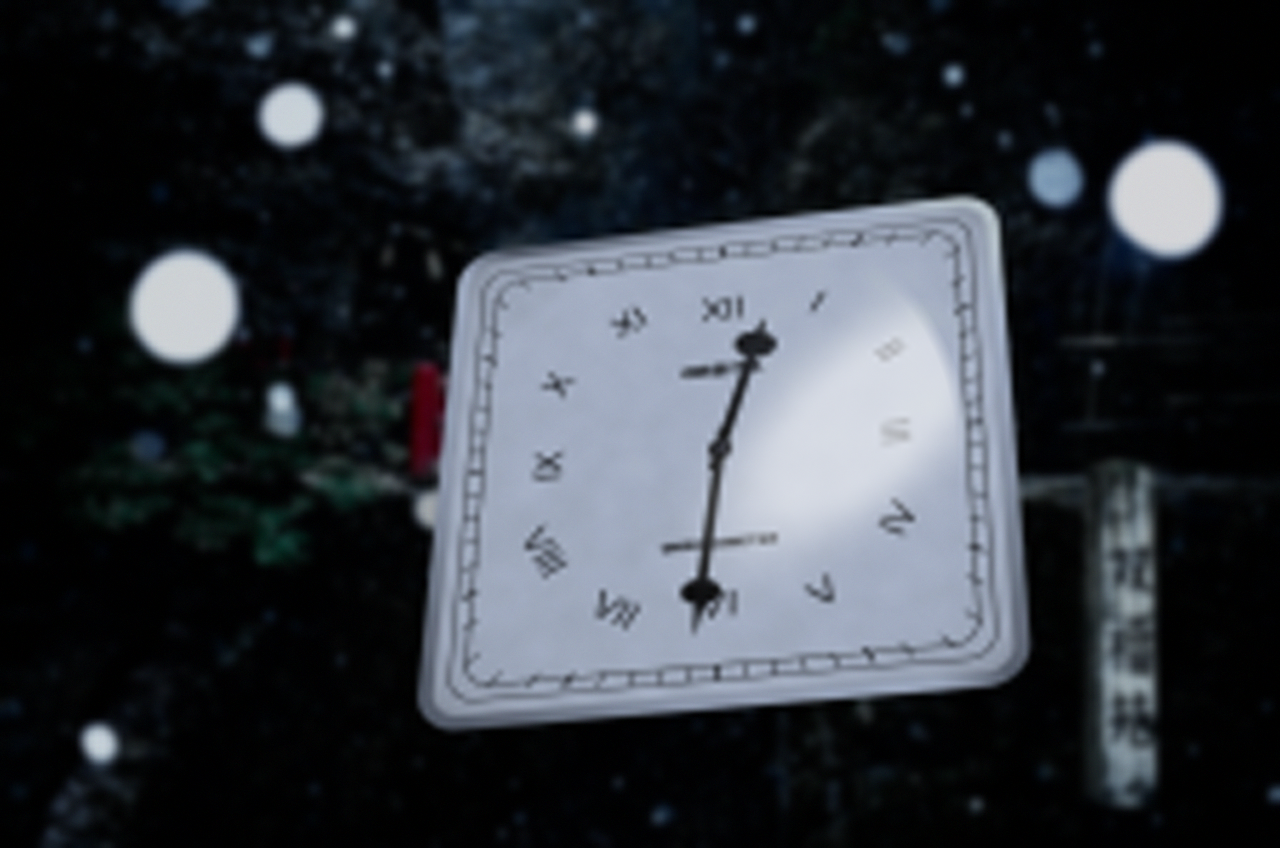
12:31
